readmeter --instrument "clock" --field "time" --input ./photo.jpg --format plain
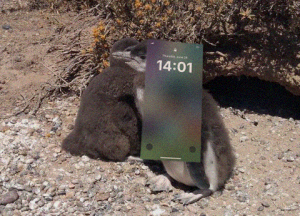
14:01
